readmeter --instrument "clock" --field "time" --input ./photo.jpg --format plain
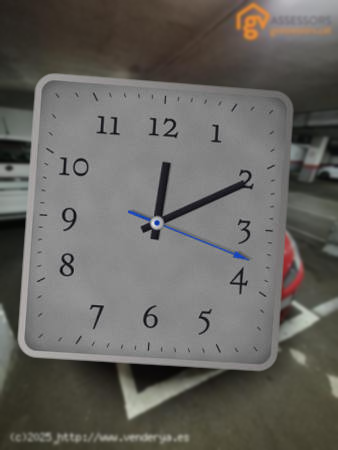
12:10:18
